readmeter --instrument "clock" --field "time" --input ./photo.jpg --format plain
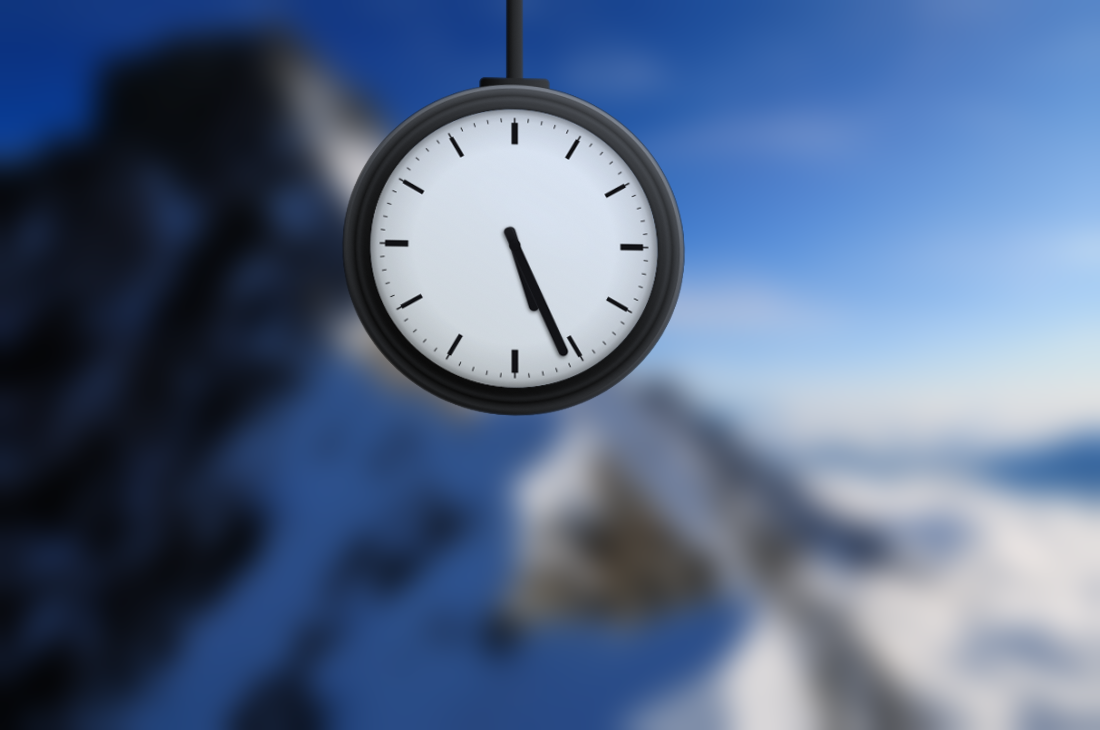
5:26
